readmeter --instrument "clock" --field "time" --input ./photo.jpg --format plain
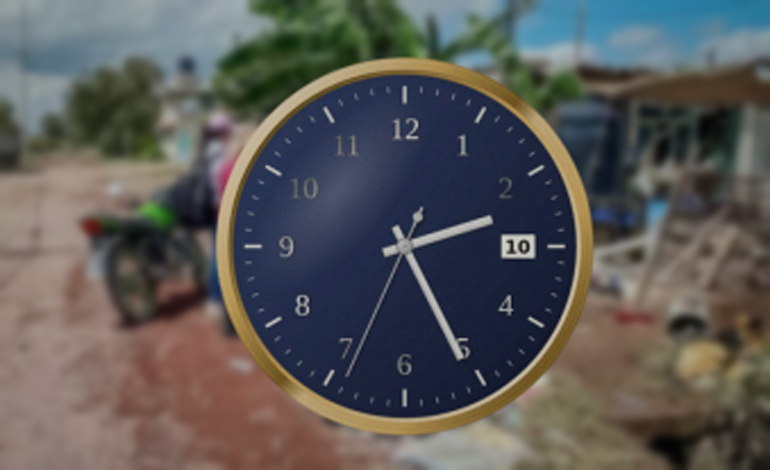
2:25:34
